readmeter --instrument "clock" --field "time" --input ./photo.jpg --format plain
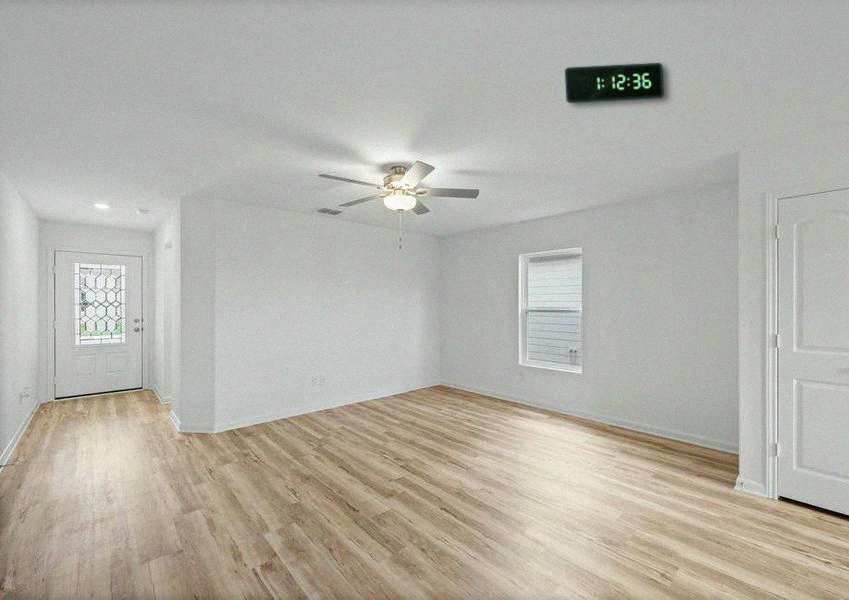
1:12:36
